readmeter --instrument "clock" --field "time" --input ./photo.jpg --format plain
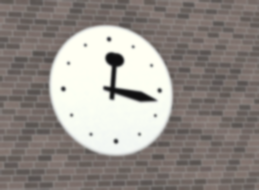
12:17
